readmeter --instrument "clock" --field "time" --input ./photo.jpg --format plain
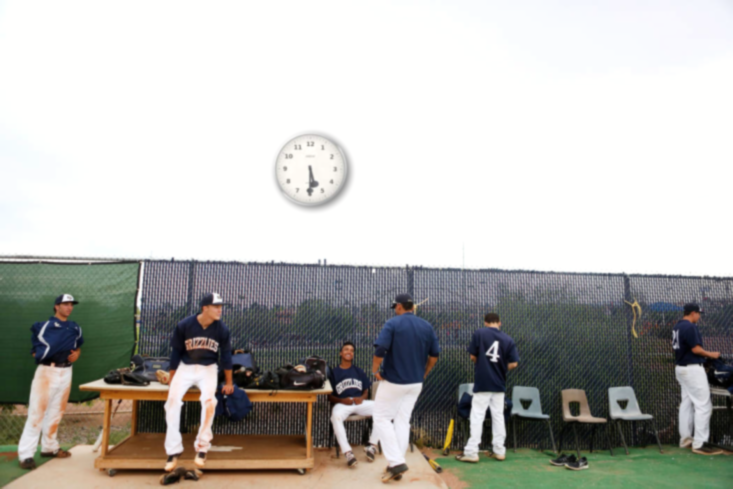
5:30
